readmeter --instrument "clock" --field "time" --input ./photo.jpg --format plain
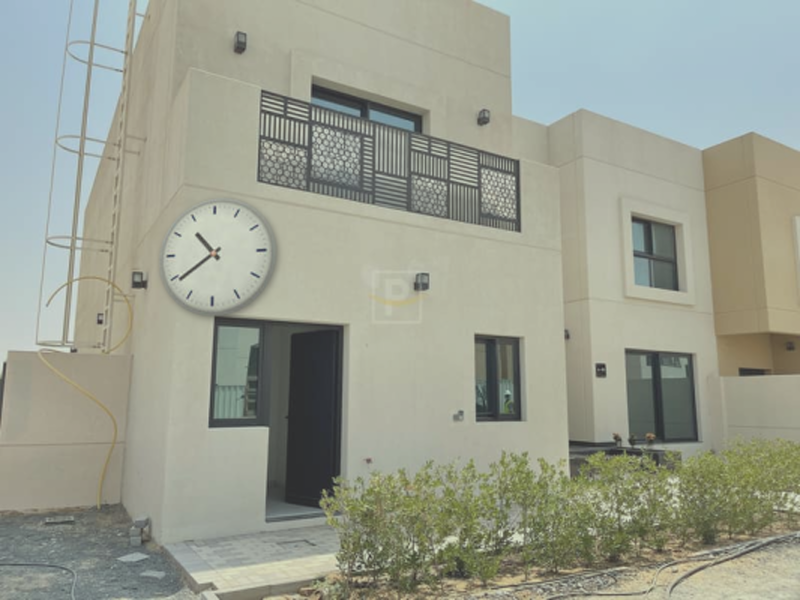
10:39
